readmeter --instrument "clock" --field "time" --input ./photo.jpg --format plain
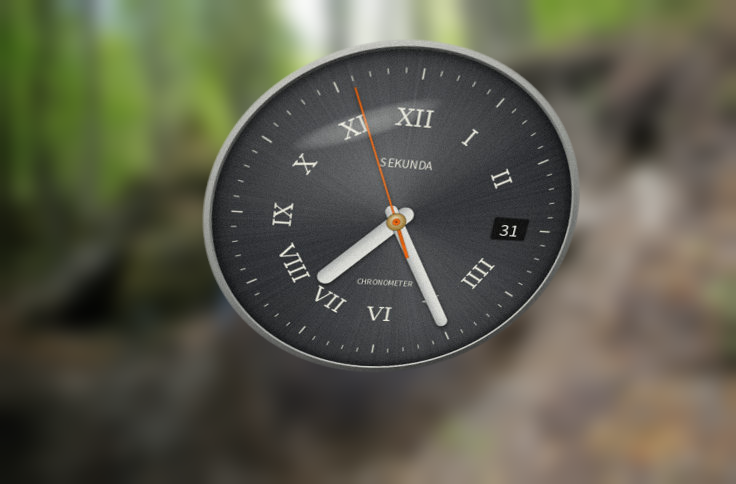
7:24:56
